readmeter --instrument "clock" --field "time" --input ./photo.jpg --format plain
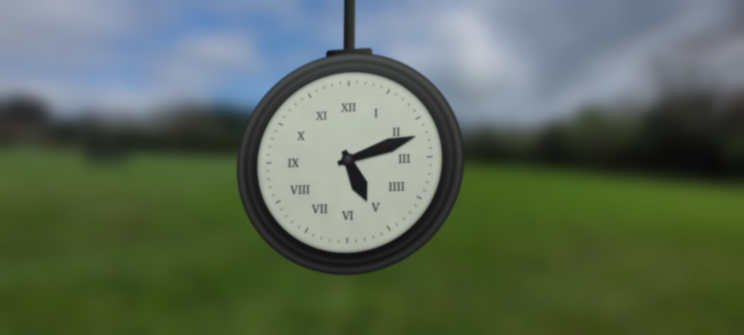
5:12
